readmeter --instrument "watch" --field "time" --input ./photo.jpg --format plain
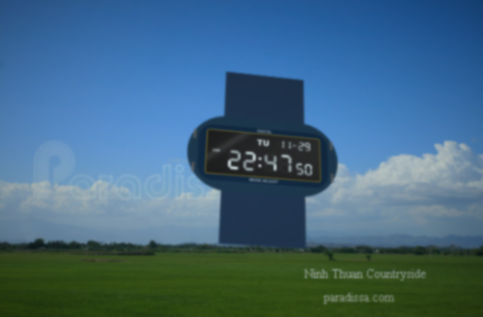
22:47:50
